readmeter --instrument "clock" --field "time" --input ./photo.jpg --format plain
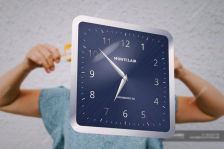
6:52
